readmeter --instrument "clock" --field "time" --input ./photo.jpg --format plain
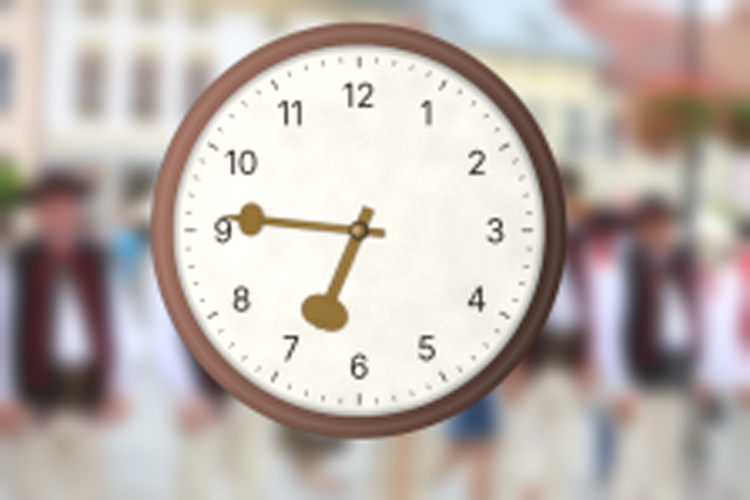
6:46
